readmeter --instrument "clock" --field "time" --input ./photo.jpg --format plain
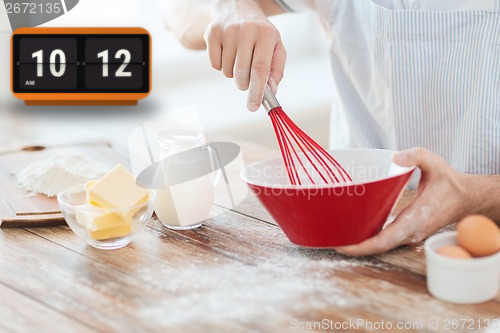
10:12
